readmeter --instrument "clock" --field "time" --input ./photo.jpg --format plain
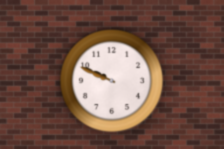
9:49
